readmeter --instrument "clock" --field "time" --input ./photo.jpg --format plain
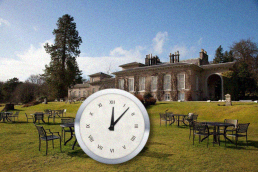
12:07
